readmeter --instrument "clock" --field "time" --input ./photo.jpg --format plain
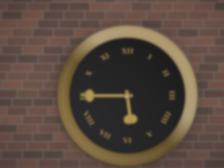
5:45
